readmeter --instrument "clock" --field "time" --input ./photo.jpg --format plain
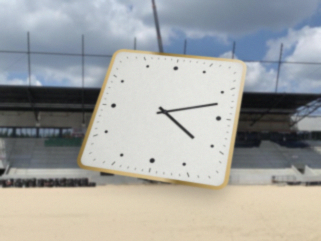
4:12
